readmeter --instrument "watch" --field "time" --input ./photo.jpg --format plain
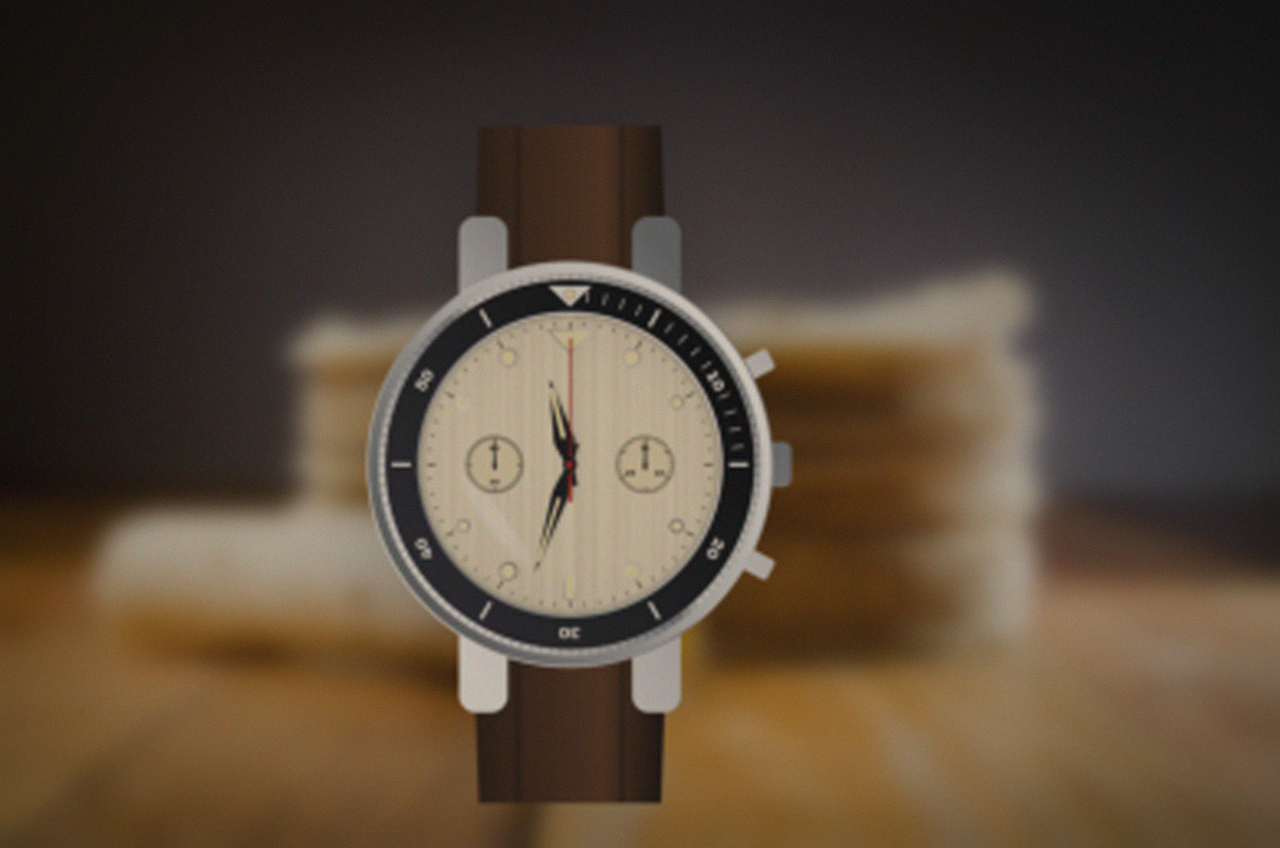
11:33
